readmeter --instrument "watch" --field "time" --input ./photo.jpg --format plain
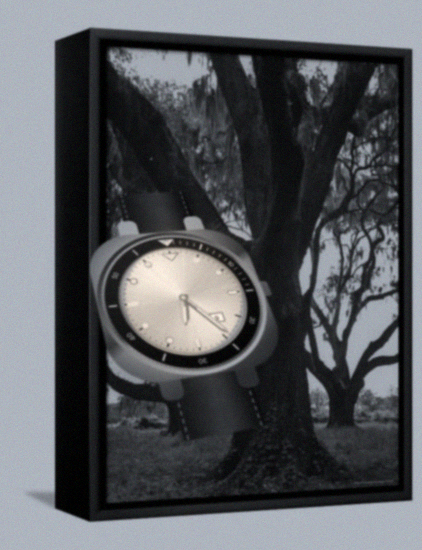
6:24
